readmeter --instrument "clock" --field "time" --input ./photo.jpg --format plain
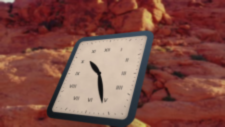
10:26
